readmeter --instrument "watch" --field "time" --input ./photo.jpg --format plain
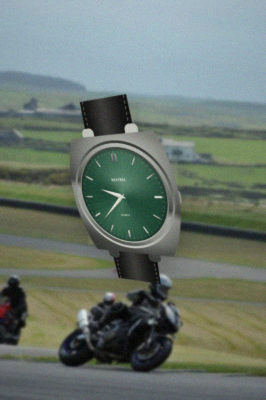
9:38
